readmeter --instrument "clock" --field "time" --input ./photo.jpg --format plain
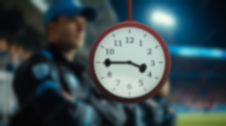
3:45
